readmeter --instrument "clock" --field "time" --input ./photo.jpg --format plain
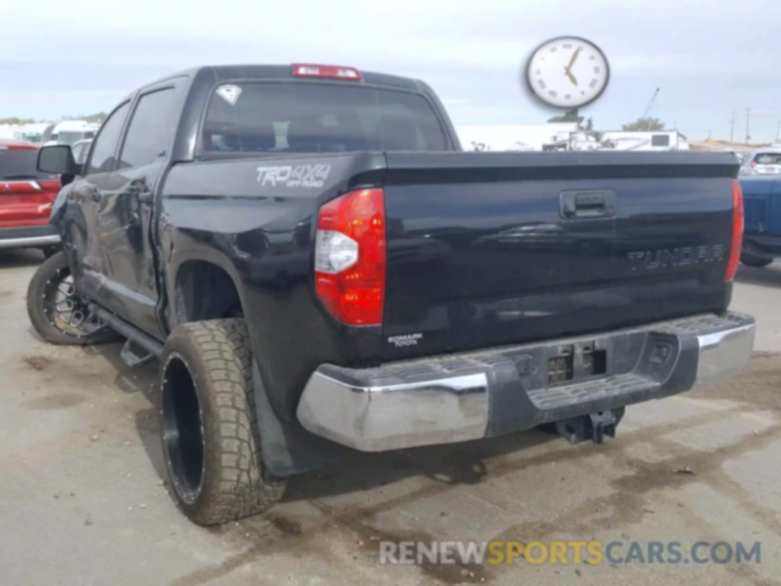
5:04
